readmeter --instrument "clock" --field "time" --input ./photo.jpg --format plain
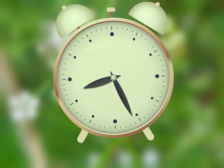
8:26
